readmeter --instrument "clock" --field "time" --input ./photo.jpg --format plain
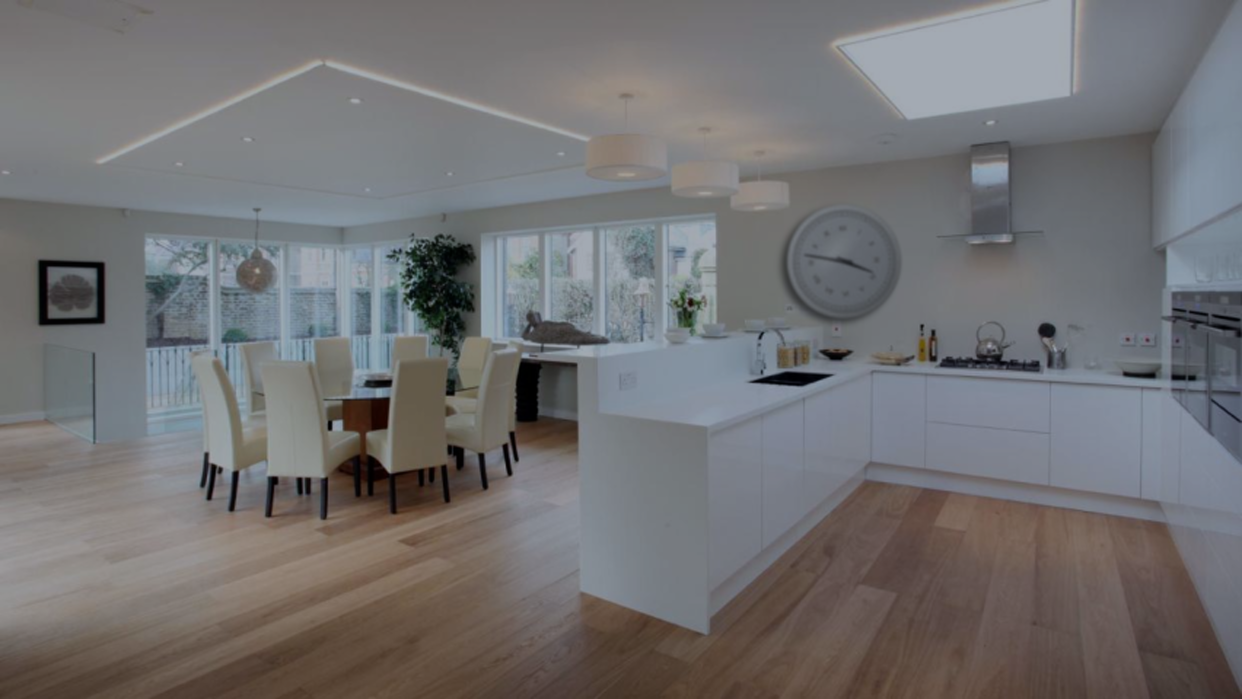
3:47
